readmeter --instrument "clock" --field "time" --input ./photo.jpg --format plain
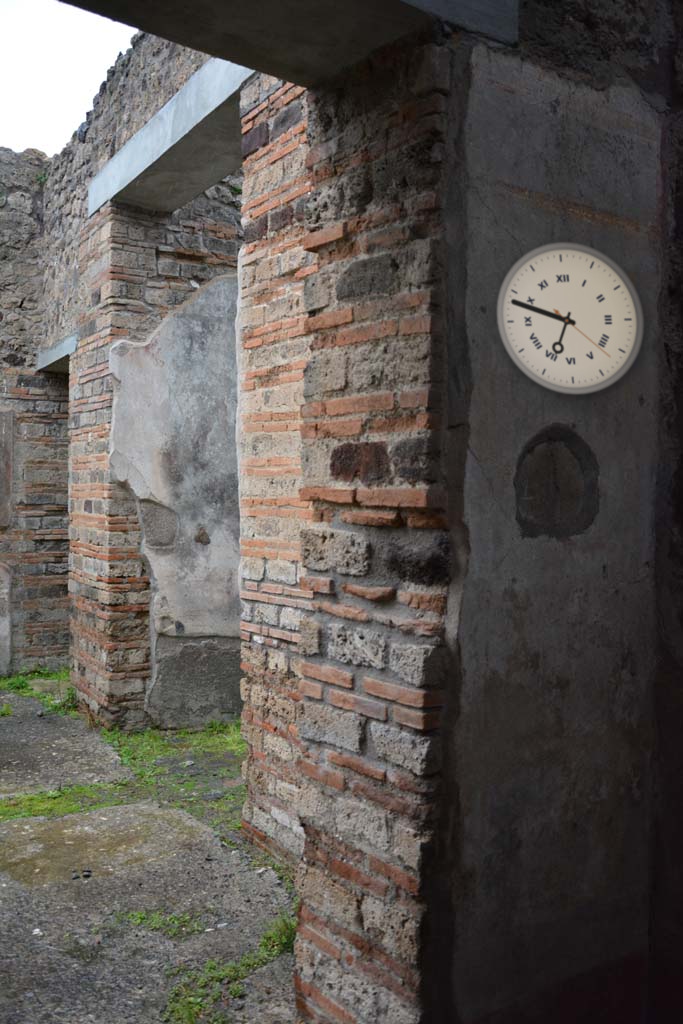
6:48:22
